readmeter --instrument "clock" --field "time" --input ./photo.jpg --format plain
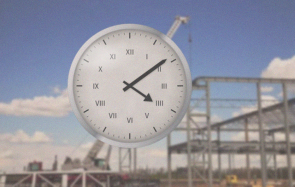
4:09
